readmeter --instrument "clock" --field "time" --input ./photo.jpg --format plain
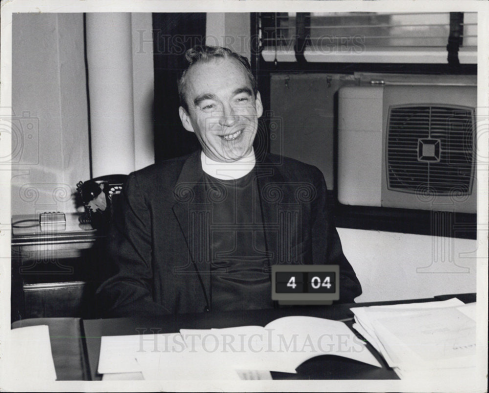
4:04
